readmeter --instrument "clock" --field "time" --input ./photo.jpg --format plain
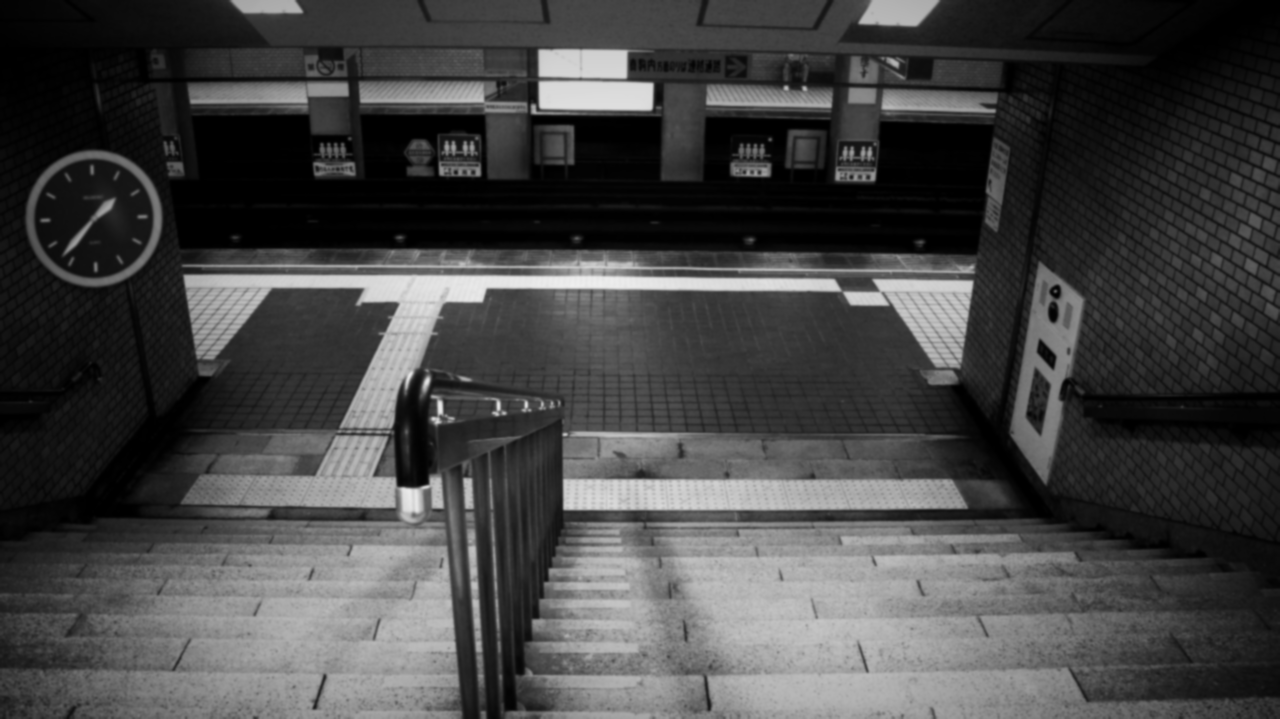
1:37
